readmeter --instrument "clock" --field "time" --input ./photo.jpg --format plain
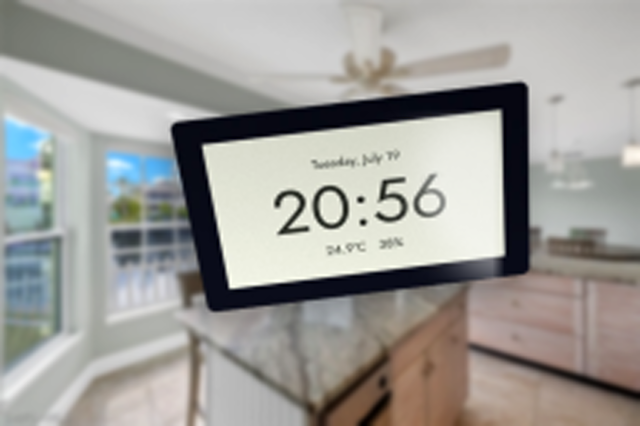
20:56
